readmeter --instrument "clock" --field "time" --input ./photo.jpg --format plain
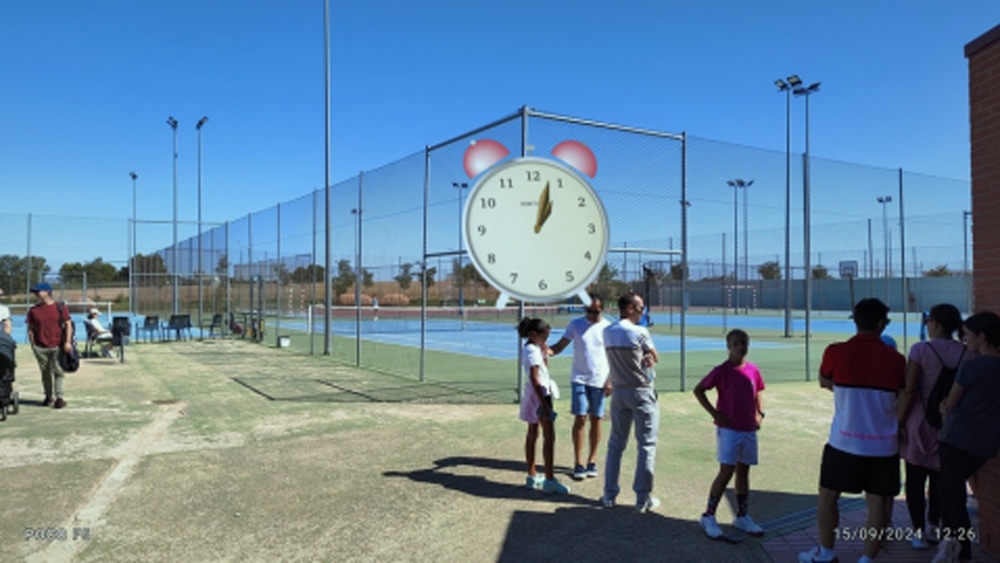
1:03
